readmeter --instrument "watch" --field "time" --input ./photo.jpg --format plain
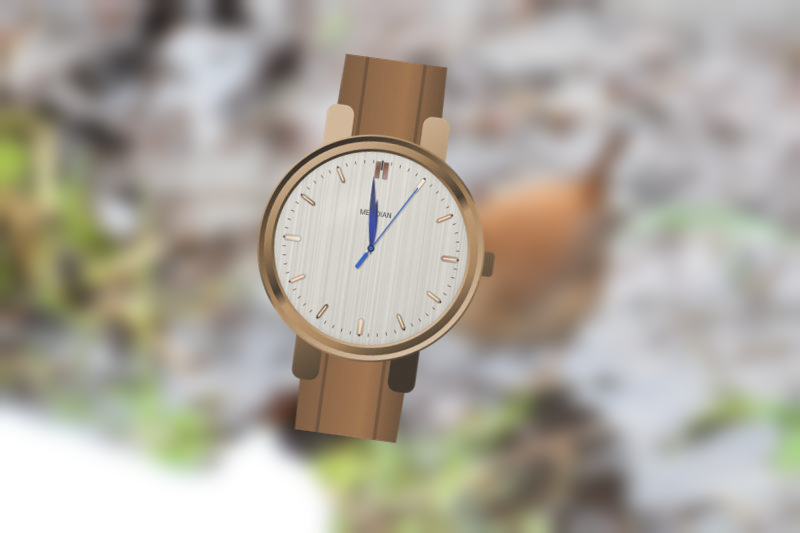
11:59:05
